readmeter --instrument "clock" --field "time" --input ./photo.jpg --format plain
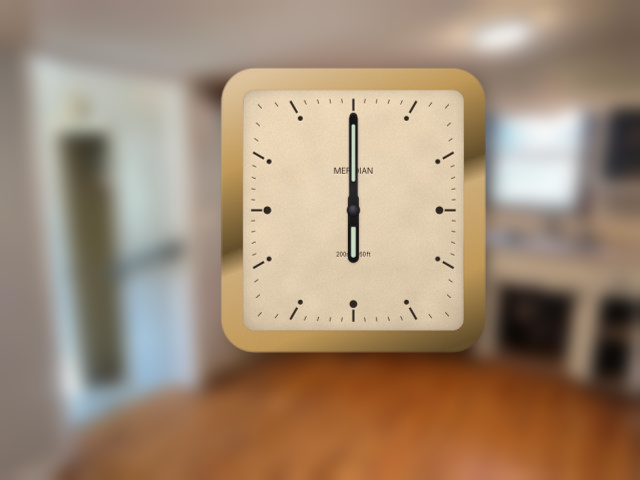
6:00
